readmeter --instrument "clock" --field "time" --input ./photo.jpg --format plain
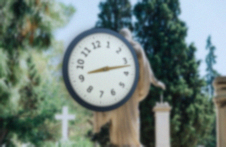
9:17
